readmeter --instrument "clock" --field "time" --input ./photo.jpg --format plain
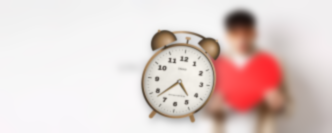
4:38
